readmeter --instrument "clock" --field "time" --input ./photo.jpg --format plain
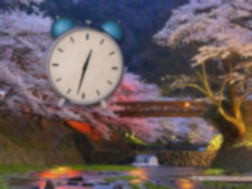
12:32
